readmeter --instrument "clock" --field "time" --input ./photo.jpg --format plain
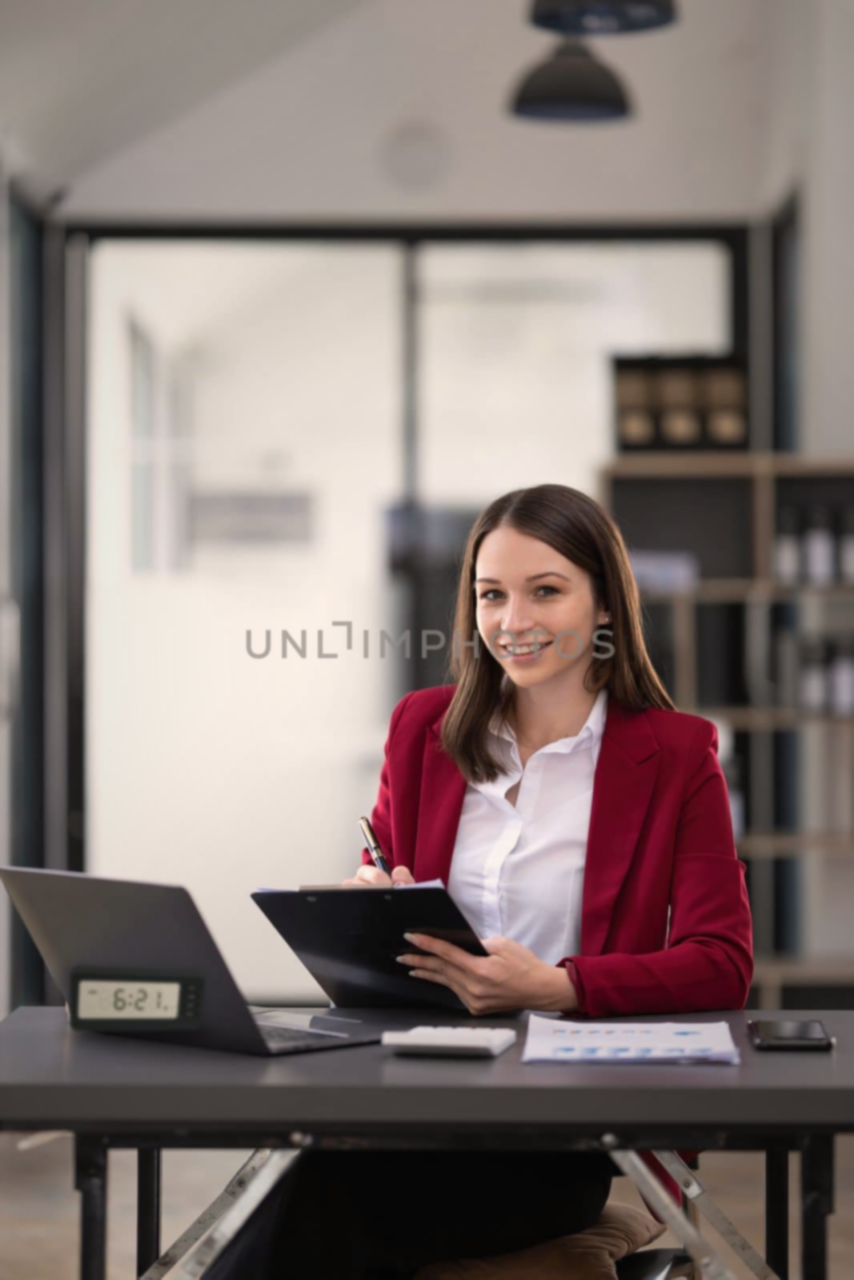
6:21
